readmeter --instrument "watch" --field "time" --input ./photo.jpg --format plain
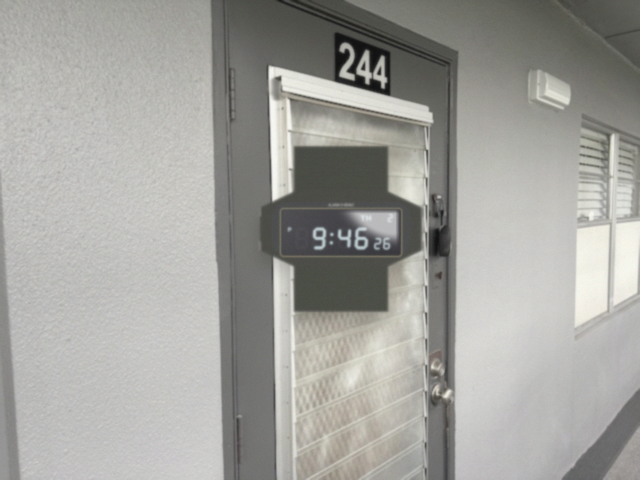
9:46:26
